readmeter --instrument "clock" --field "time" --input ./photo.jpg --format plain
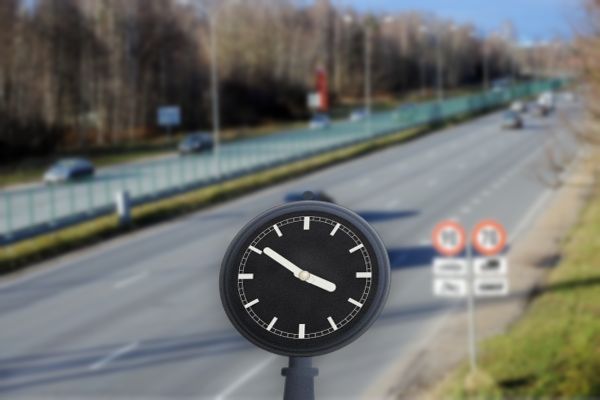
3:51
